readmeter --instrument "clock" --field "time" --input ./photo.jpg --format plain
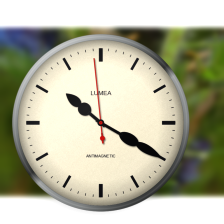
10:19:59
